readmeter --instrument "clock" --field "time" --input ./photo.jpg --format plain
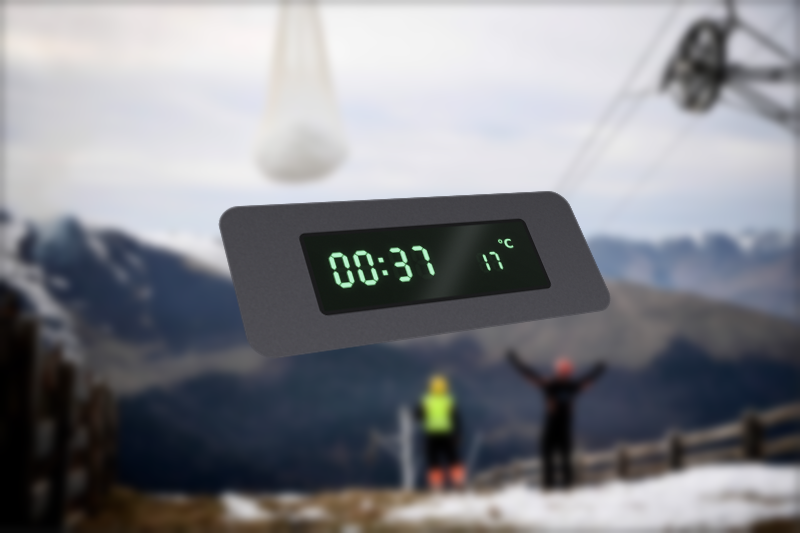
0:37
